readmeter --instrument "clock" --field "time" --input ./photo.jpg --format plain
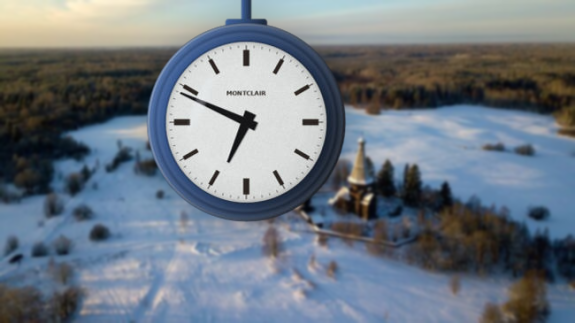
6:49
